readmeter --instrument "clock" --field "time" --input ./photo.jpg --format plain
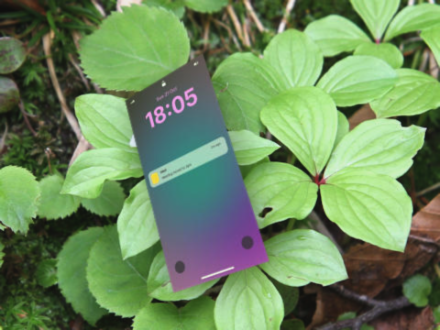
18:05
